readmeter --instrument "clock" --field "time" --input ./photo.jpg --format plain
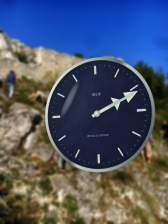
2:11
